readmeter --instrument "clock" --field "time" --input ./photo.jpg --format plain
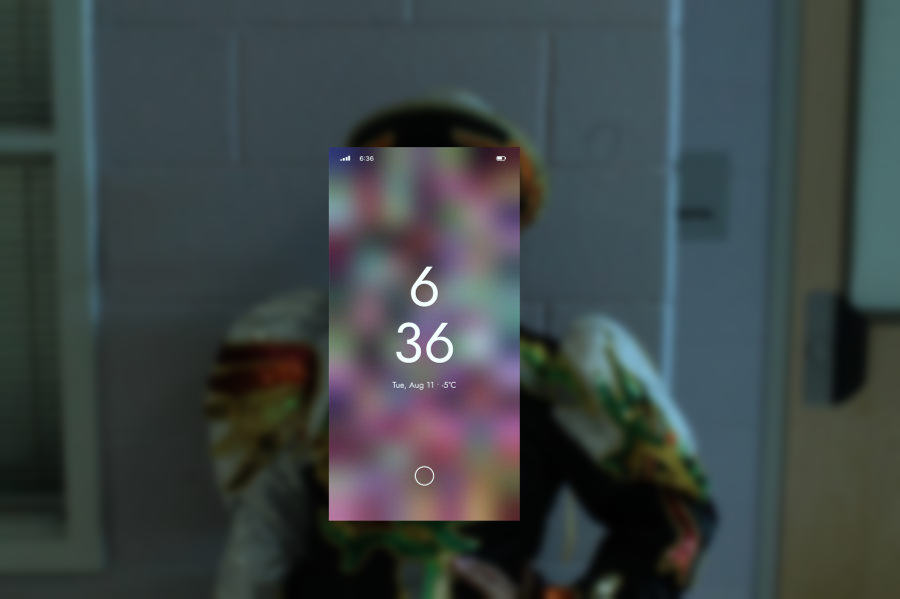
6:36
